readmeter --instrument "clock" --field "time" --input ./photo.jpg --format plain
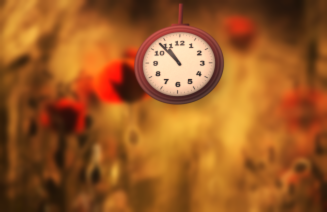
10:53
